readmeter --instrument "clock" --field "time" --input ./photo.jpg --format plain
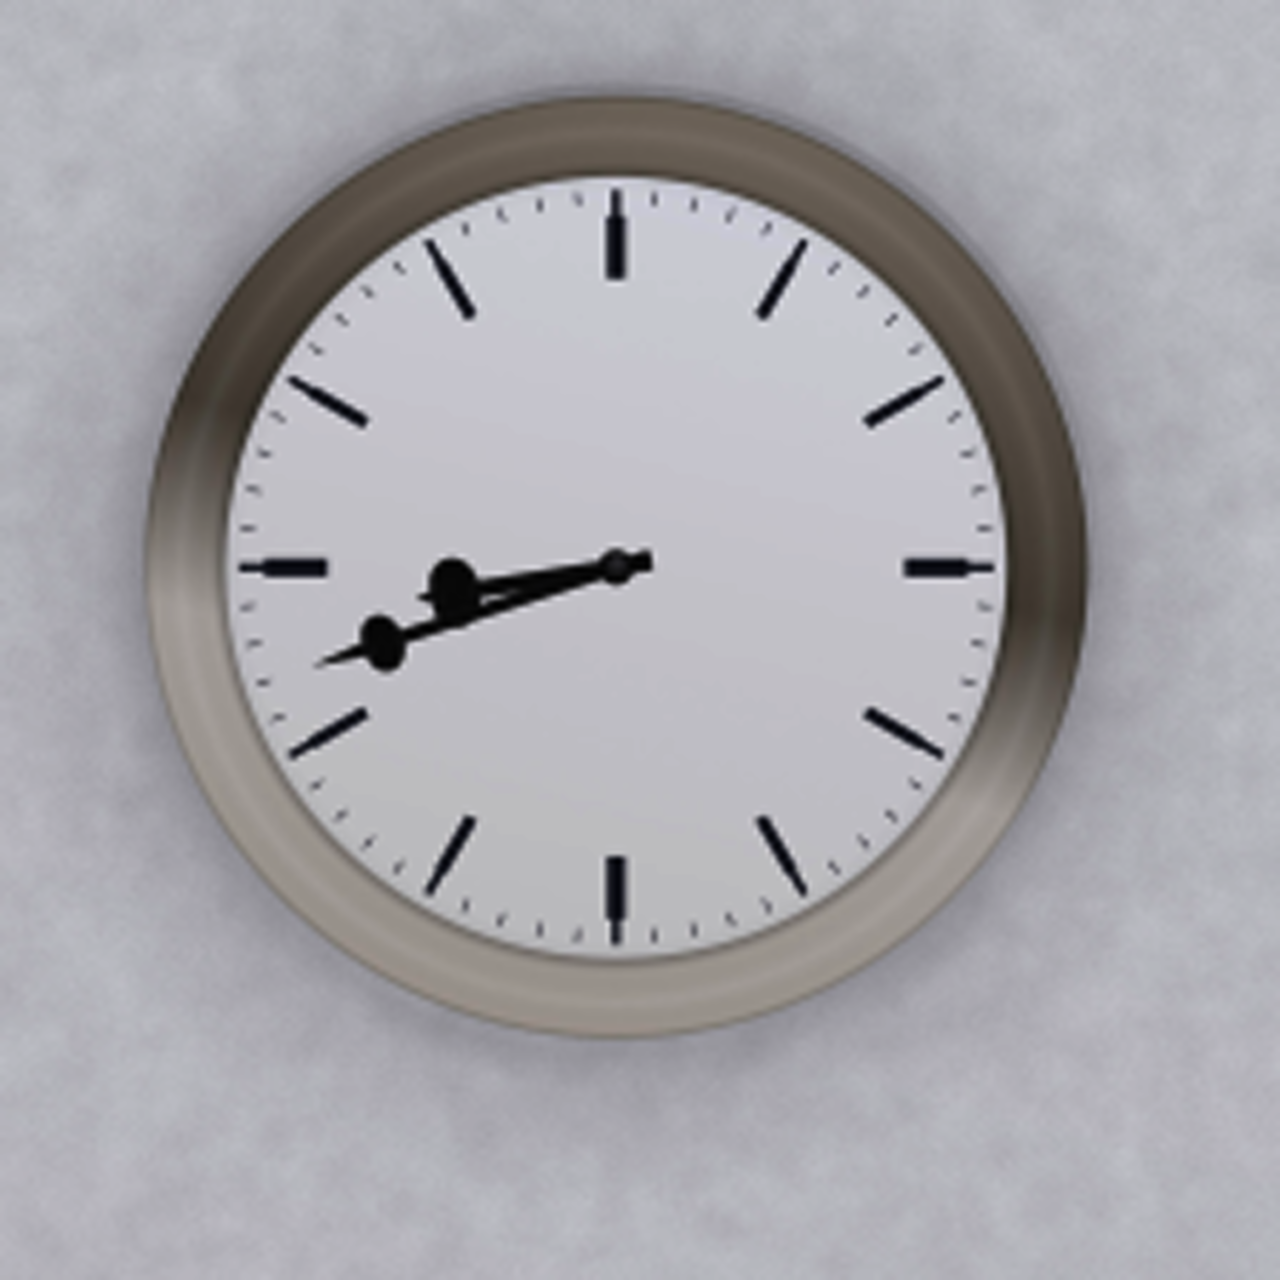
8:42
